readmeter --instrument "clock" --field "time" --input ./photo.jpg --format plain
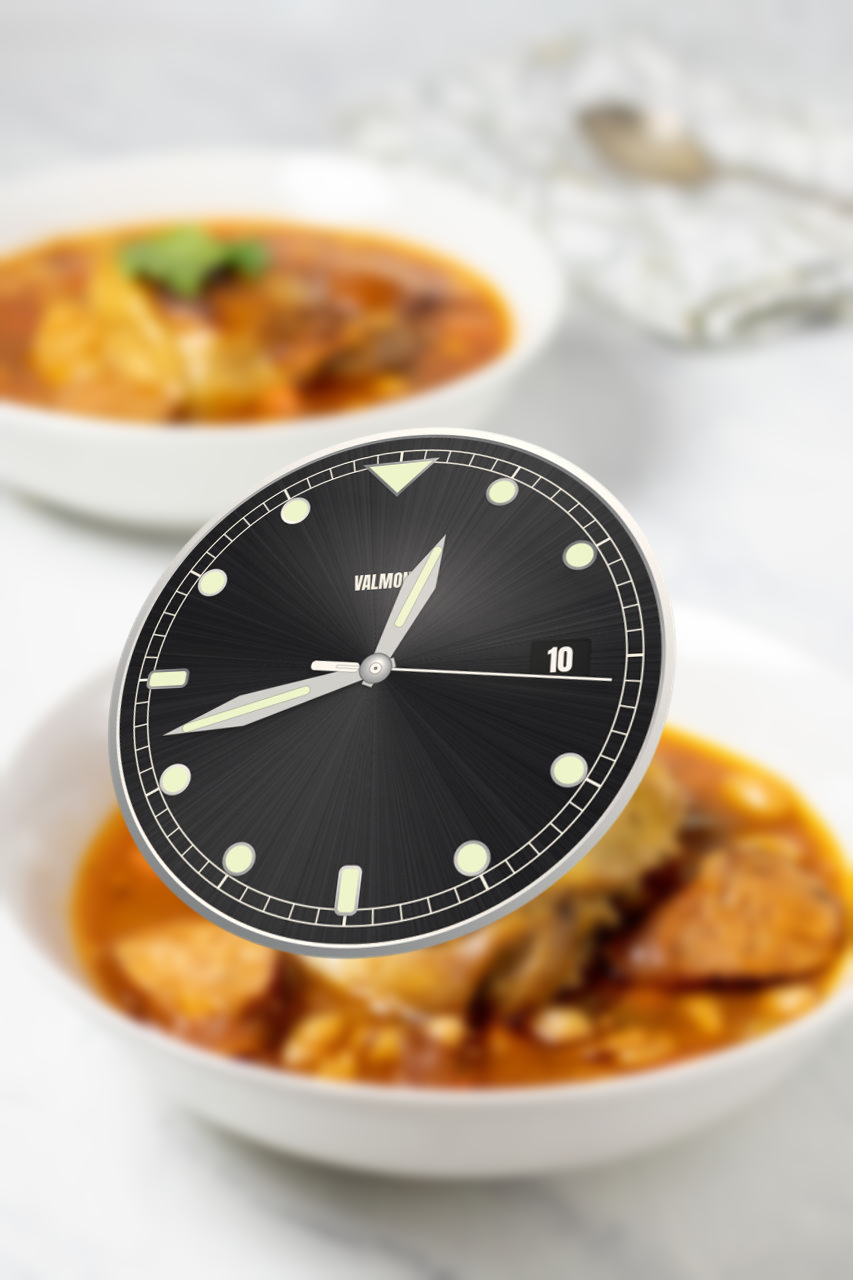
12:42:16
